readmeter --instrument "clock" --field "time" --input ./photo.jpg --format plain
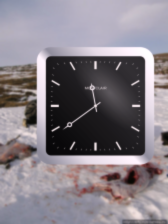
11:39
